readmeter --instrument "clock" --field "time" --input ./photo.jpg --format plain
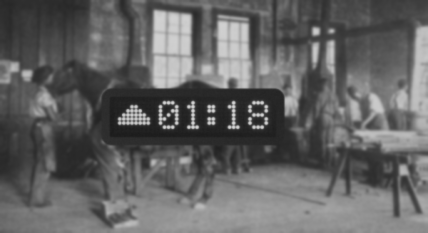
1:18
